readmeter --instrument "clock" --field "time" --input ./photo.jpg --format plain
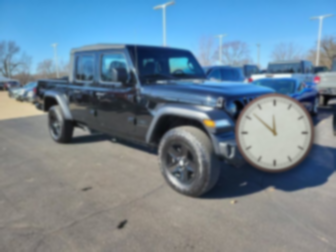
11:52
